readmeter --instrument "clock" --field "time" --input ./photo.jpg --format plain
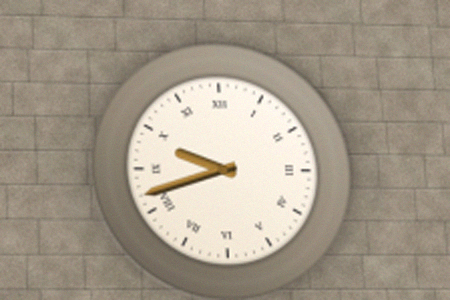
9:42
